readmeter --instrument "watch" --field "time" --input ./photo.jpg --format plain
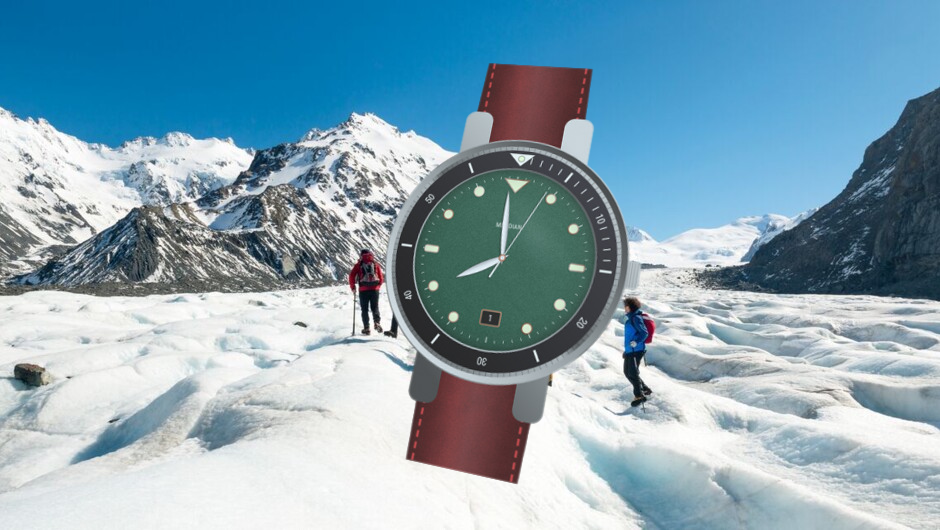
7:59:04
